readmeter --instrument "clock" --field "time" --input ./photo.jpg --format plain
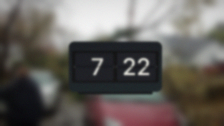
7:22
